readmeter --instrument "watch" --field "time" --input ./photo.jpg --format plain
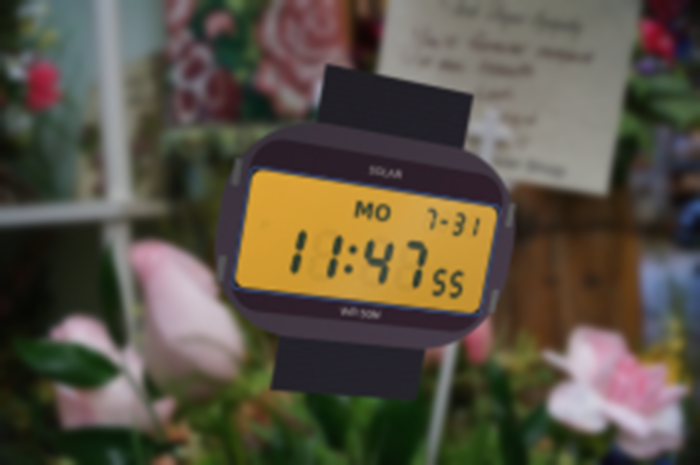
11:47:55
